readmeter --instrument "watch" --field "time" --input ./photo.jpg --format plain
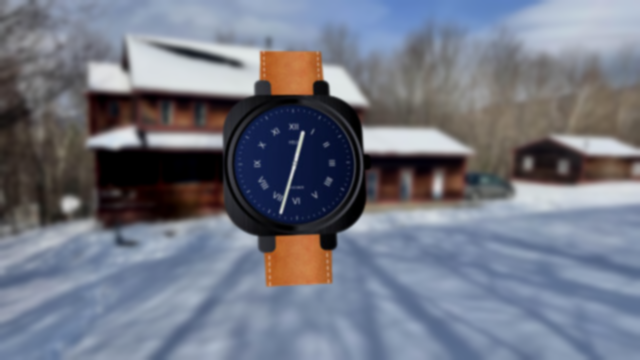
12:33
